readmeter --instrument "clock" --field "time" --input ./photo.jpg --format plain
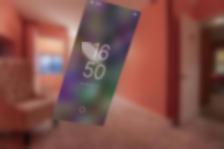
16:50
